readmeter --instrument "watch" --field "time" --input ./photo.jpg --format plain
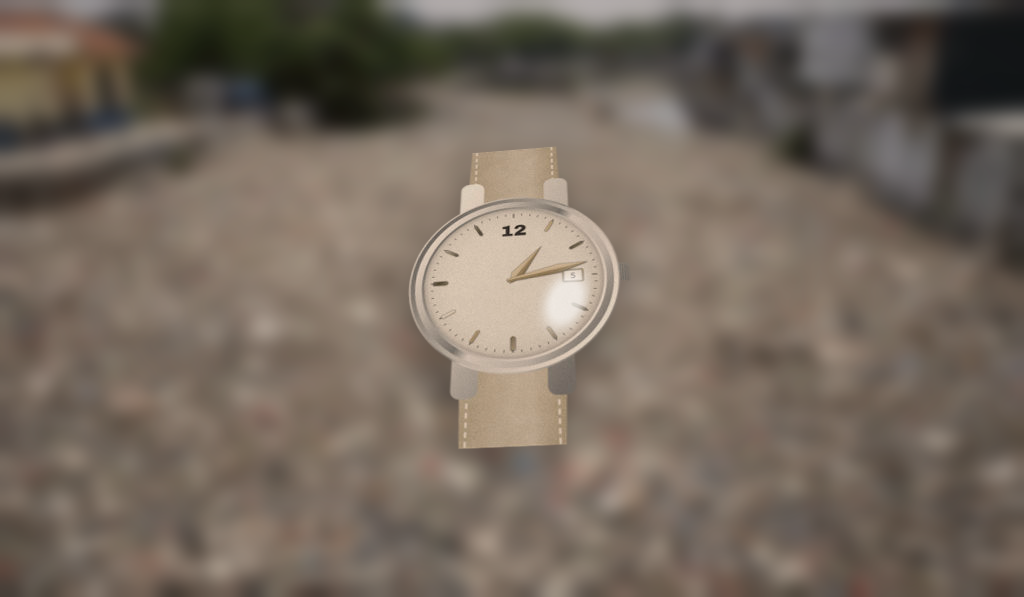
1:13
